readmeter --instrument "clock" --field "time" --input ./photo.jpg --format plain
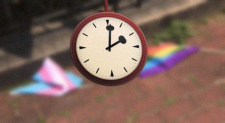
2:01
